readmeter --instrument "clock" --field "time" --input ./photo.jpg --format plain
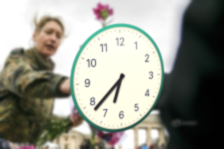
6:38
